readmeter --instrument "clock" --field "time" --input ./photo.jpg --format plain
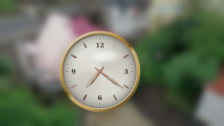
7:21
